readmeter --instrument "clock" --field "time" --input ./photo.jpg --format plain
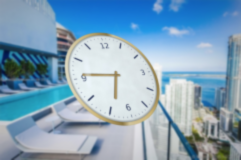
6:46
